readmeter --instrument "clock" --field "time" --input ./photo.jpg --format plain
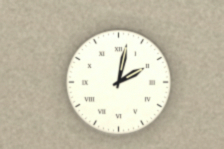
2:02
